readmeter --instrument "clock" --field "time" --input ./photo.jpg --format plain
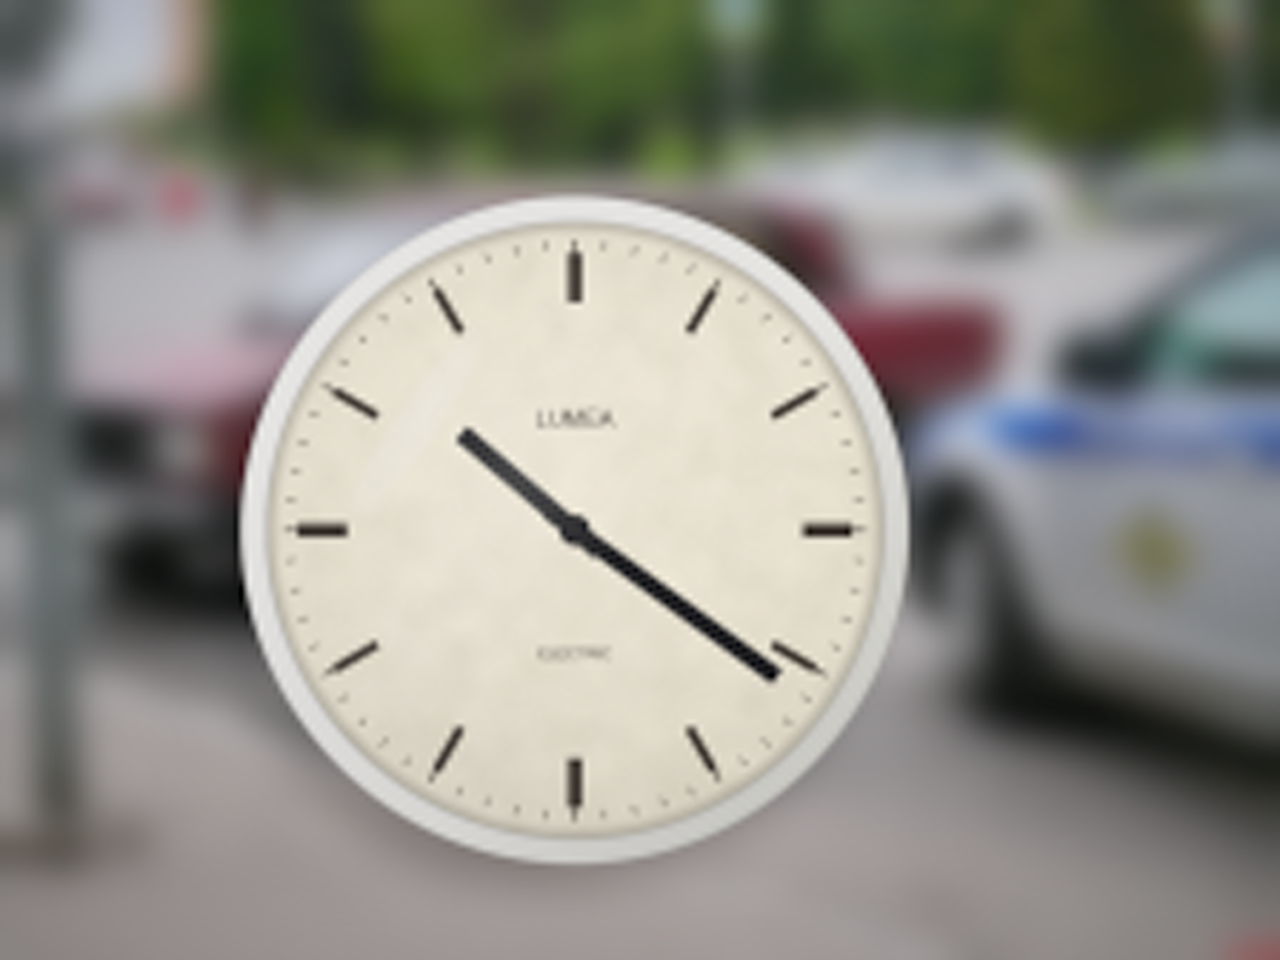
10:21
